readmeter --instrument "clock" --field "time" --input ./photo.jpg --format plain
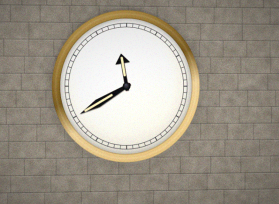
11:40
